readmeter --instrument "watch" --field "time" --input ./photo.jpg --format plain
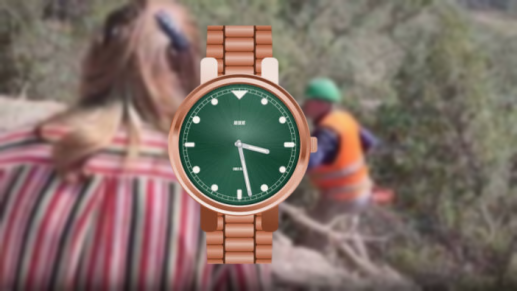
3:28
